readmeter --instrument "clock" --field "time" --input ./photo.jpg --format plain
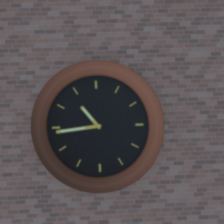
10:44
